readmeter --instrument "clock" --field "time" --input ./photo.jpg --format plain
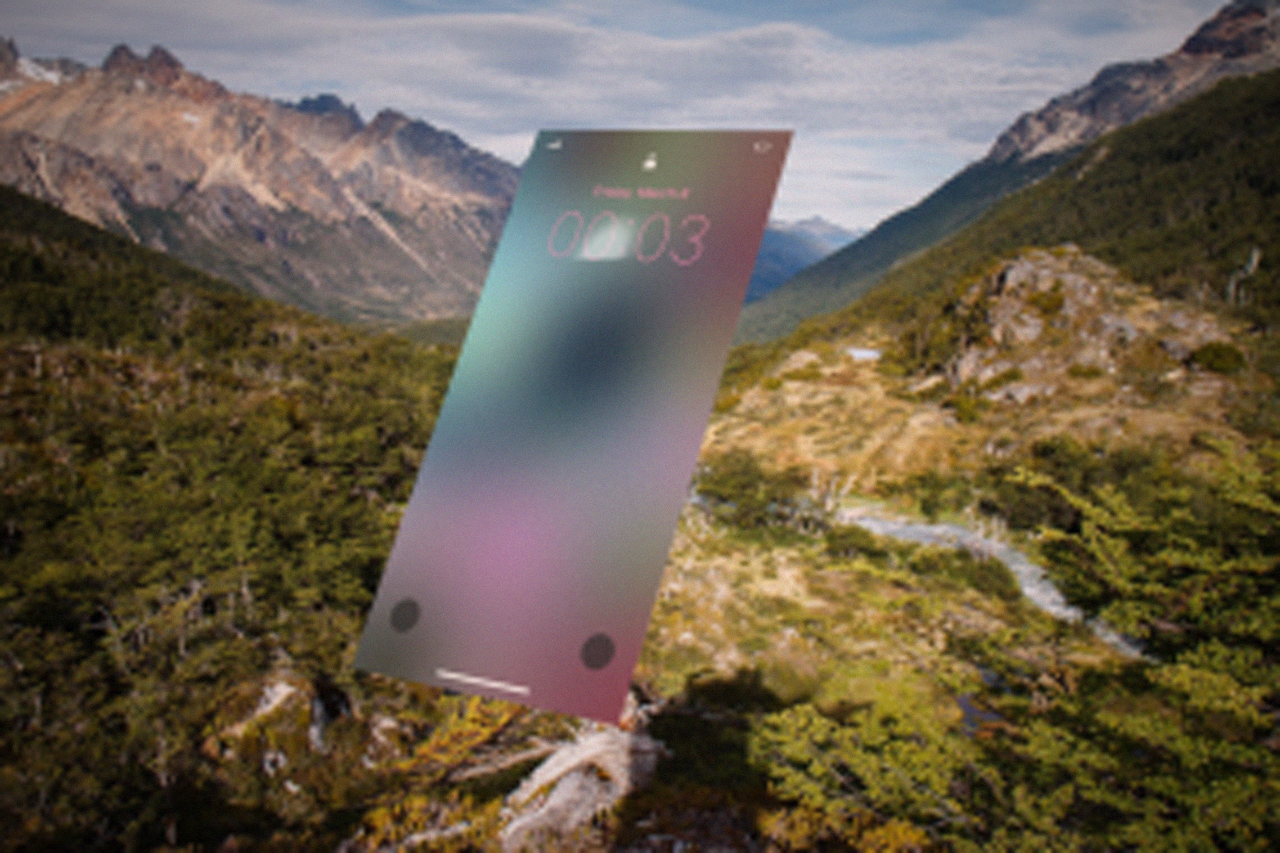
0:03
